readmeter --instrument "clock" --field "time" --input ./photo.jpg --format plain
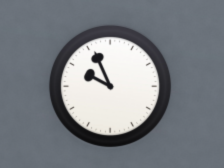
9:56
